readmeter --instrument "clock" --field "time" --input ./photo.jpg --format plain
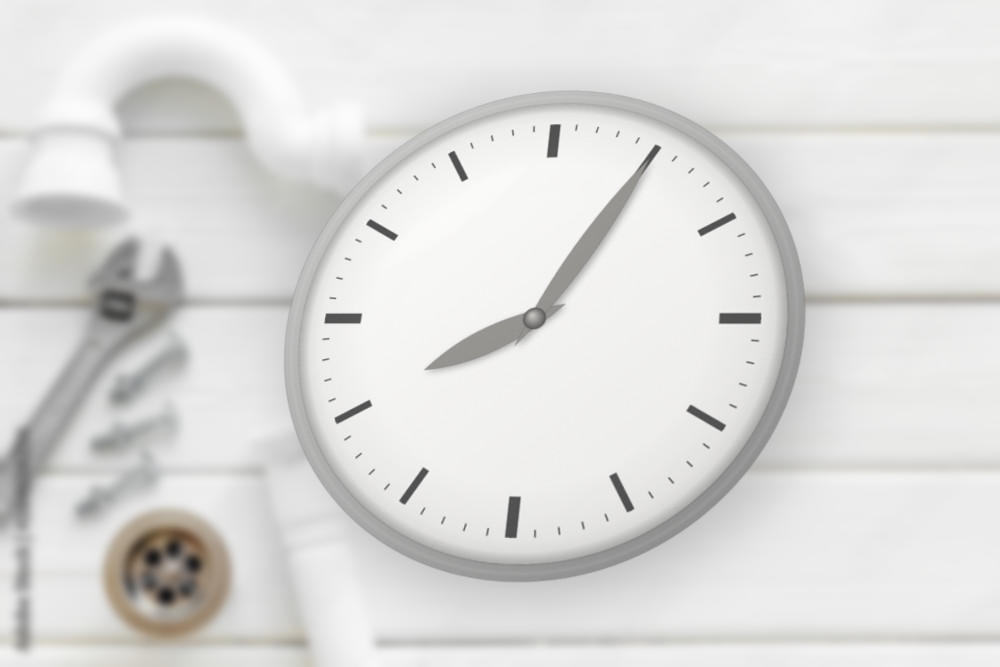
8:05
